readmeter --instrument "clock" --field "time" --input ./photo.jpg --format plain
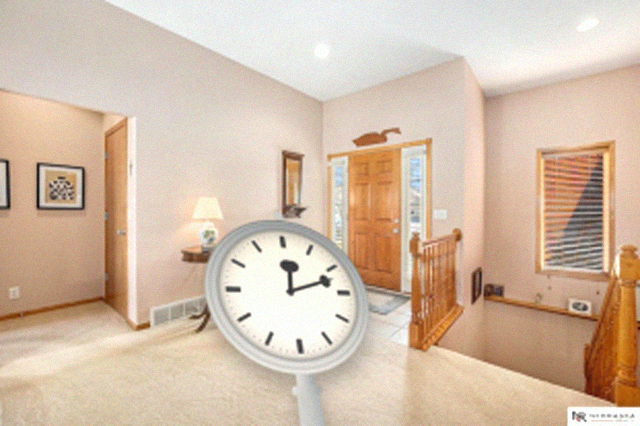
12:12
